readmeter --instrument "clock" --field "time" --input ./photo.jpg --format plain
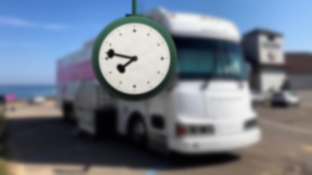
7:47
